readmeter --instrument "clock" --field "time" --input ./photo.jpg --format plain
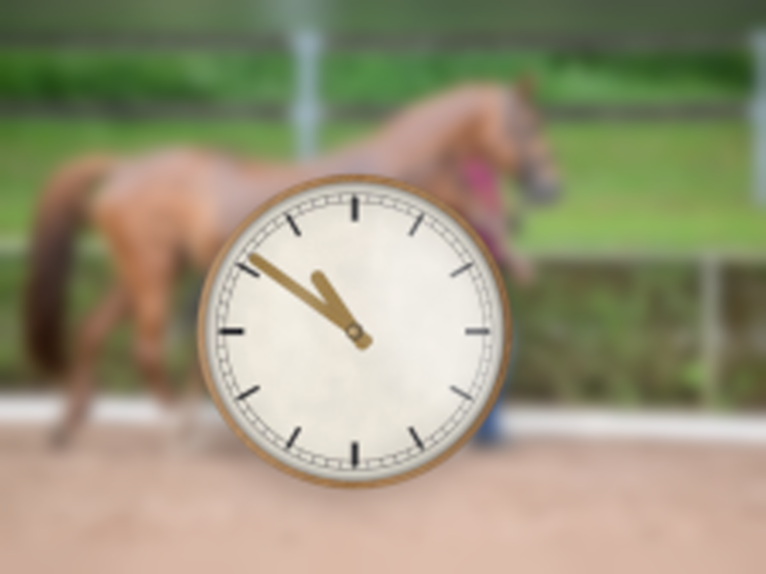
10:51
